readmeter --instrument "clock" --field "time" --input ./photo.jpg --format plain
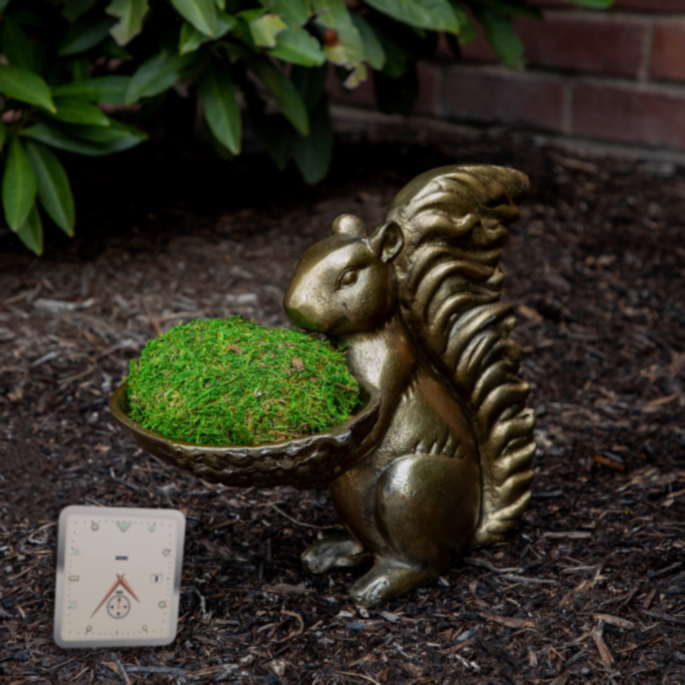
4:36
